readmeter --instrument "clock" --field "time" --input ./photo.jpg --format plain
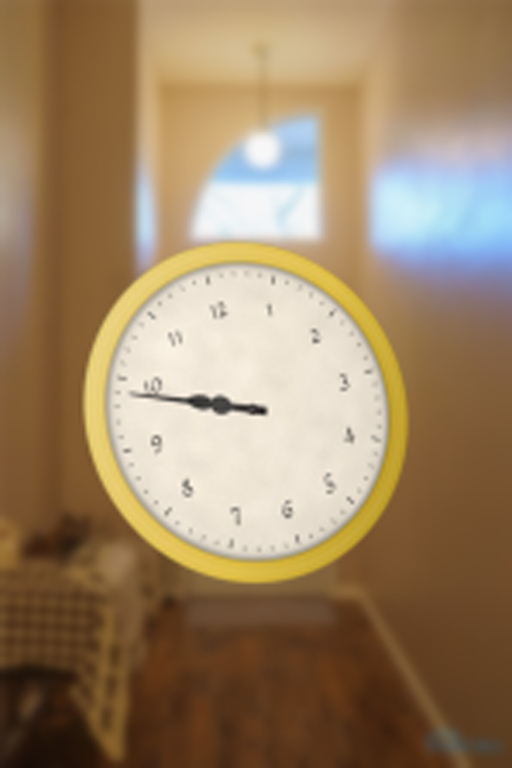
9:49
